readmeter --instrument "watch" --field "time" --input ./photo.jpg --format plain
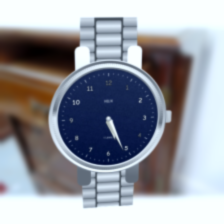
5:26
